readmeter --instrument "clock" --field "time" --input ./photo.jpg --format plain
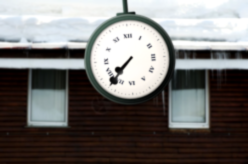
7:37
